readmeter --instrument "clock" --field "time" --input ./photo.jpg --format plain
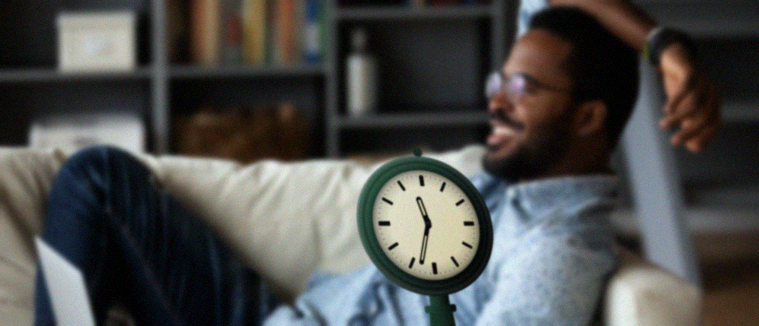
11:33
